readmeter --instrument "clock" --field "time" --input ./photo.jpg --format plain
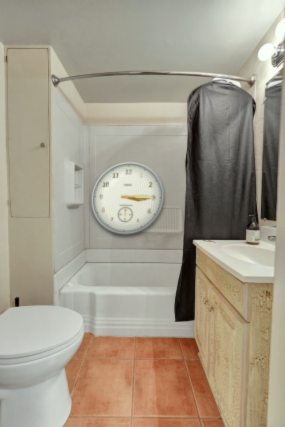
3:15
